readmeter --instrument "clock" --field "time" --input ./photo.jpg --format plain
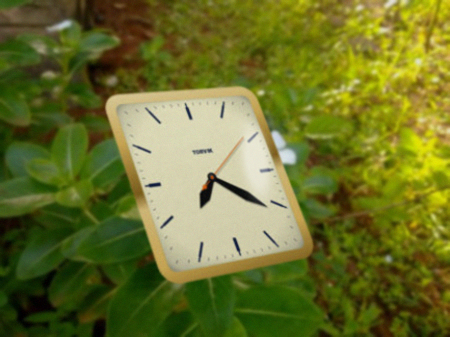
7:21:09
